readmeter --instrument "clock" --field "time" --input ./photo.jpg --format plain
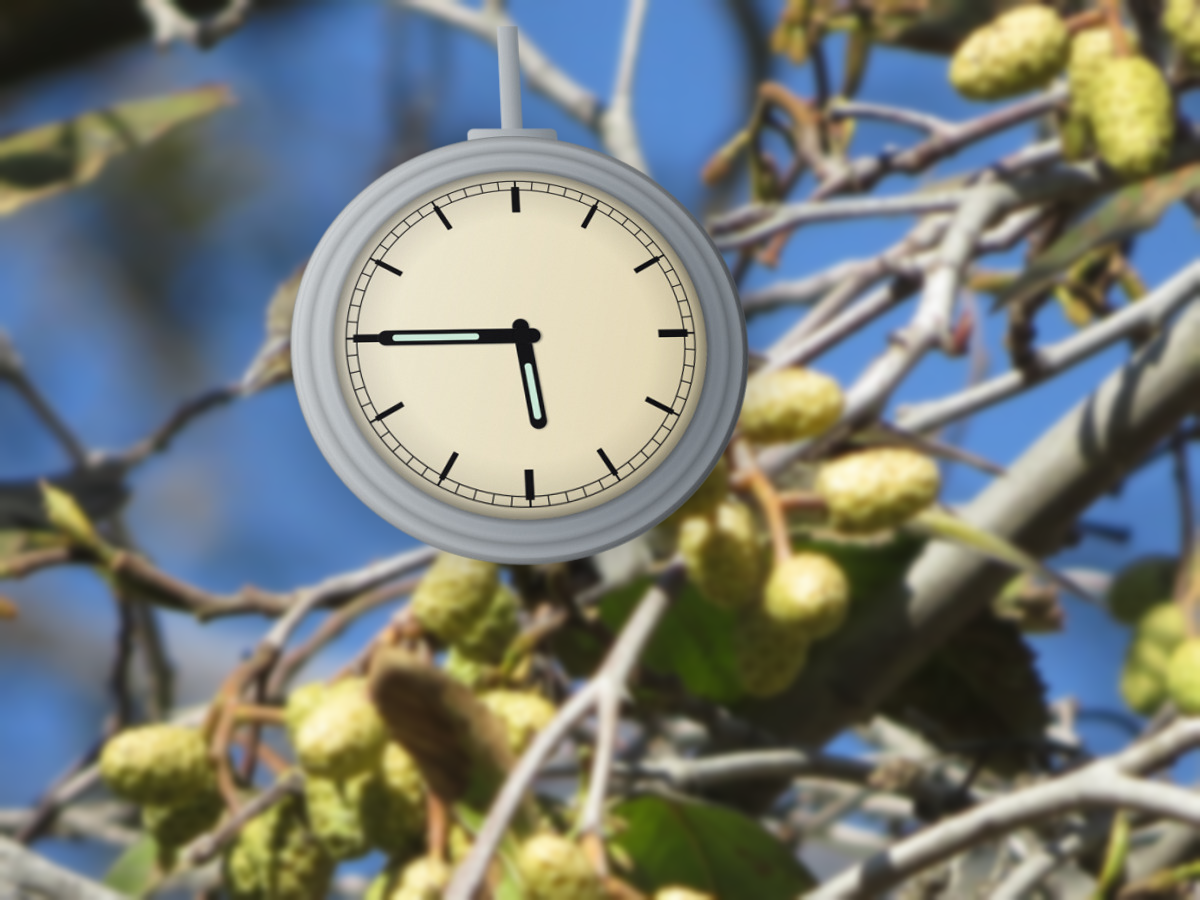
5:45
